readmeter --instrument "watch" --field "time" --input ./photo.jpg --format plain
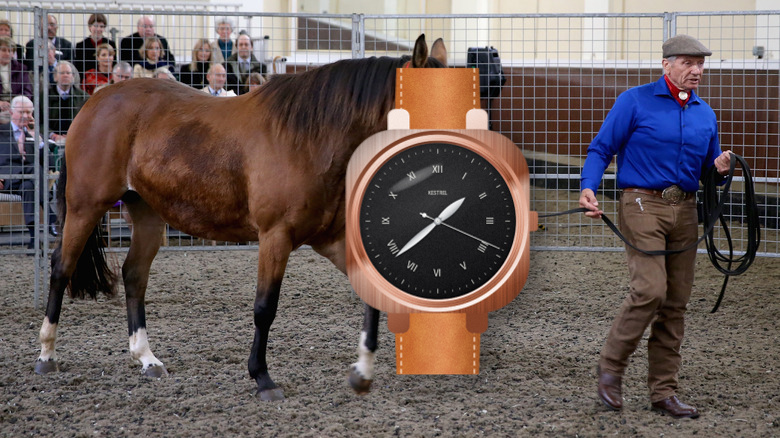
1:38:19
